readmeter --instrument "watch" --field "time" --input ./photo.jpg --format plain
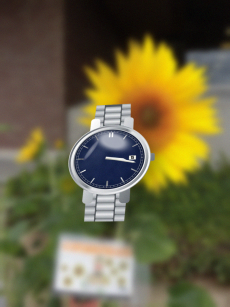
3:17
